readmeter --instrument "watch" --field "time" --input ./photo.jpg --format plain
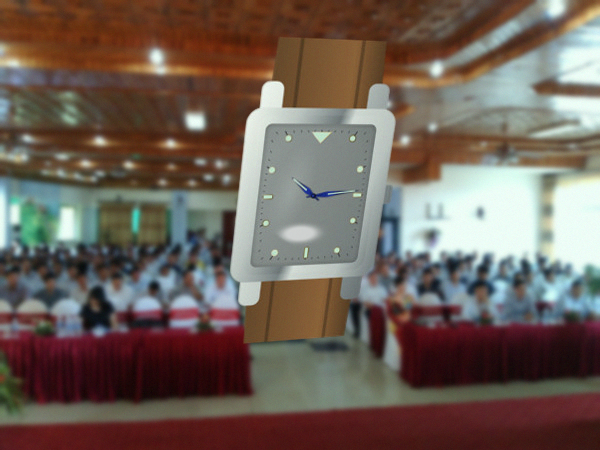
10:14
